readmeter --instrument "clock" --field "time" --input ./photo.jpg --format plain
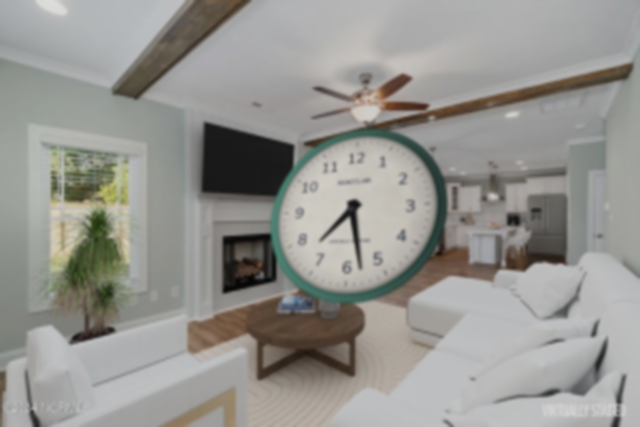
7:28
